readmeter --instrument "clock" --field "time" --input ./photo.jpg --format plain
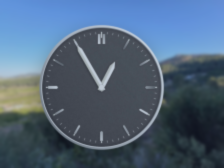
12:55
